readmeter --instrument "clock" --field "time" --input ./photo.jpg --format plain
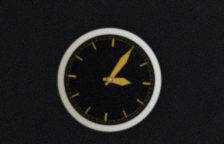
3:05
